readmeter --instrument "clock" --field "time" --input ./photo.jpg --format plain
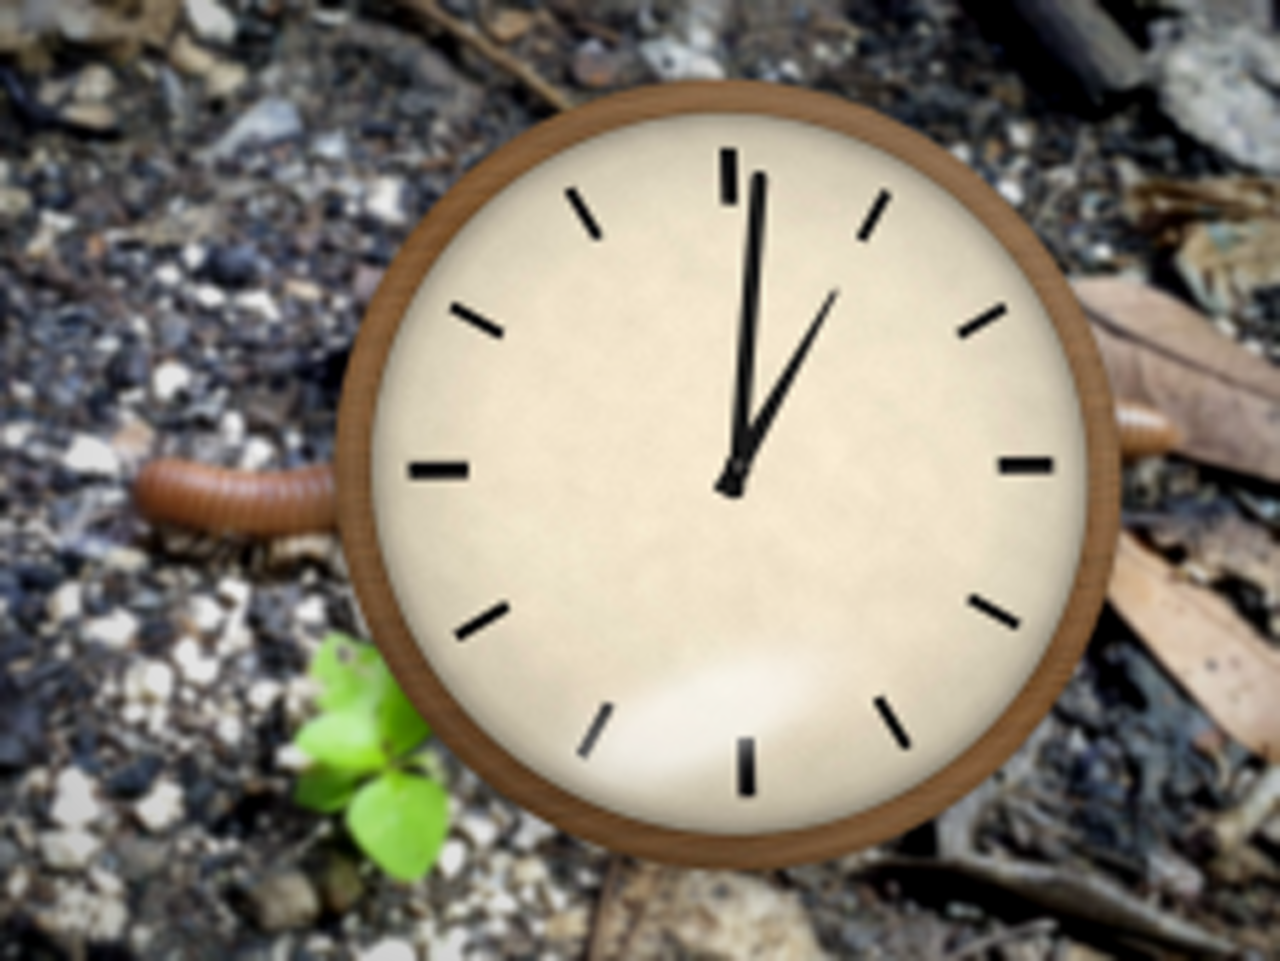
1:01
